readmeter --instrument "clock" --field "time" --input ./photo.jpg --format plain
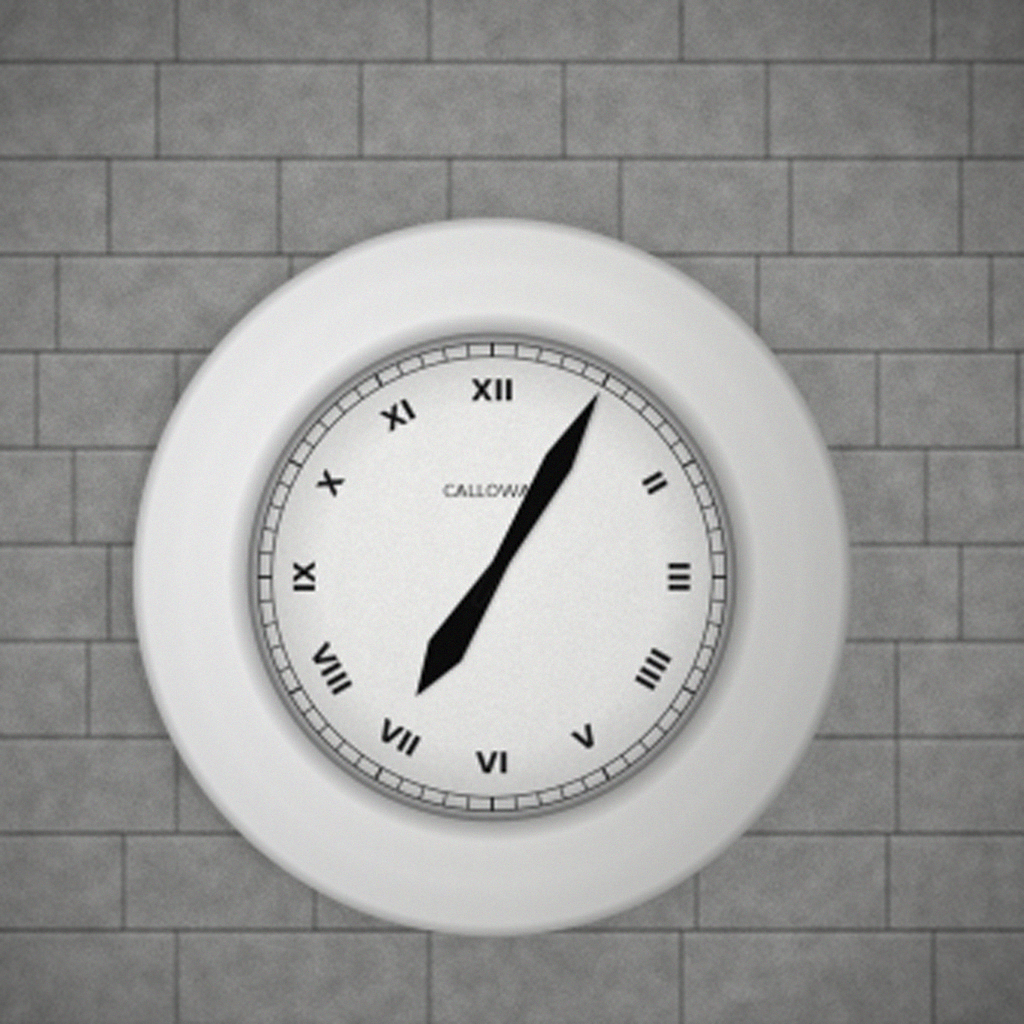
7:05
